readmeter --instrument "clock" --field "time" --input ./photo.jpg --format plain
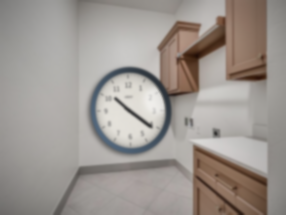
10:21
